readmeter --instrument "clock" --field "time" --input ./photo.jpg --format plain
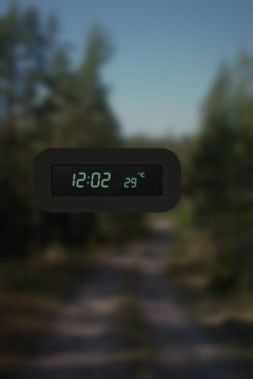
12:02
